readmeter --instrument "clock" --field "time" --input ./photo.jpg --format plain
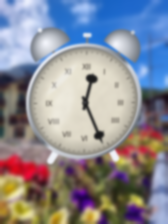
12:26
